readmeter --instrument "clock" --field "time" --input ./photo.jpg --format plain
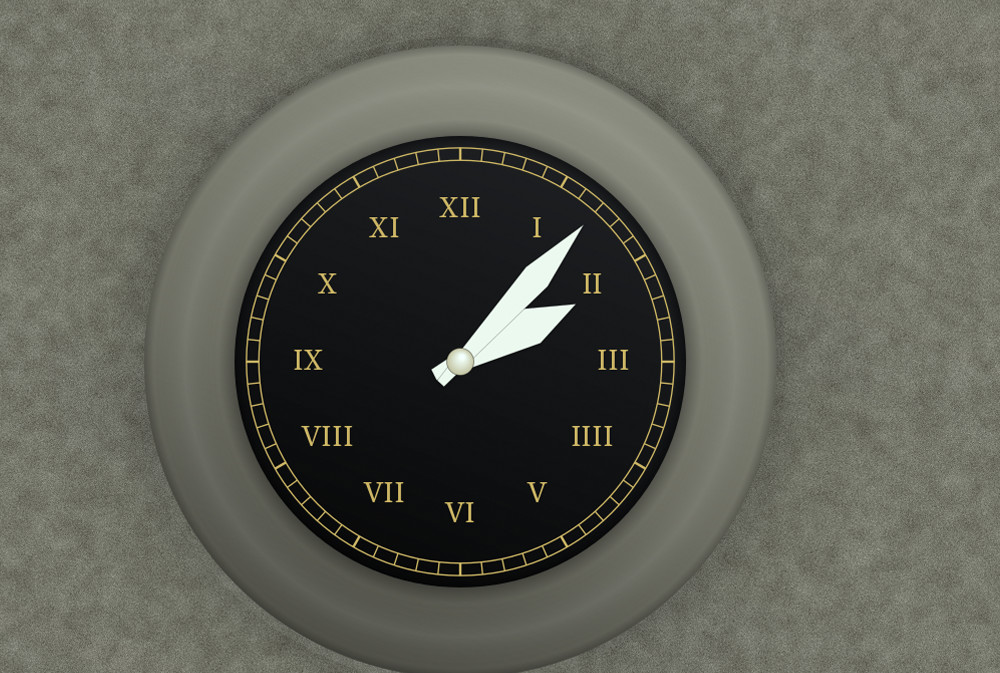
2:07
